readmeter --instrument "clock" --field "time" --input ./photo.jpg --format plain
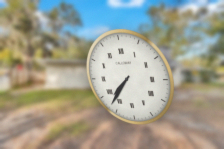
7:37
